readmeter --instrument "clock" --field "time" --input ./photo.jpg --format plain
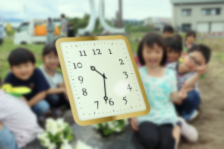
10:32
